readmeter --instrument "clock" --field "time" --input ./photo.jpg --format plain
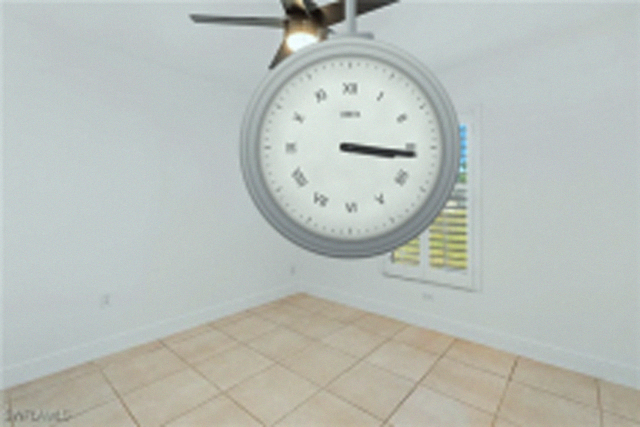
3:16
